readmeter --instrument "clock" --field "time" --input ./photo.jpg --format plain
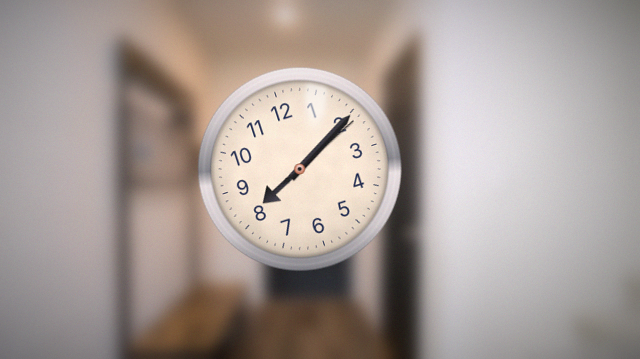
8:10:11
